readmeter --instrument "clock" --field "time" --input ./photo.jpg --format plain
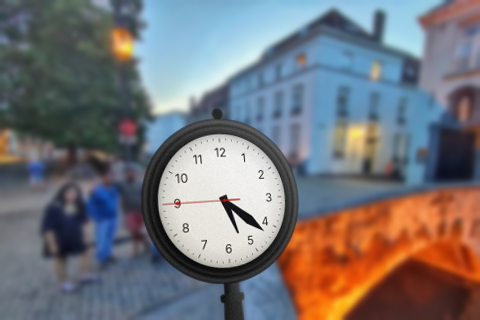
5:21:45
